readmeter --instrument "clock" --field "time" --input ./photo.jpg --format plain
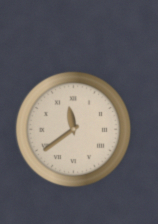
11:39
